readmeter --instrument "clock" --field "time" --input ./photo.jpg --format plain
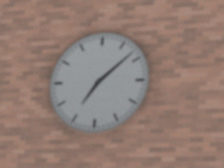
7:08
